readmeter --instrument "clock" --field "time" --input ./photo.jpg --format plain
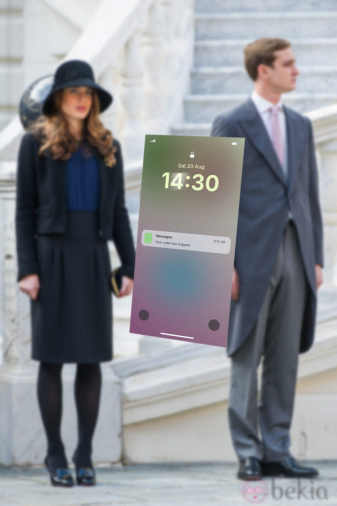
14:30
